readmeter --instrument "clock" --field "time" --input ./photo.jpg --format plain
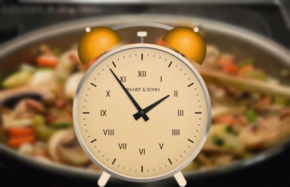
1:54
